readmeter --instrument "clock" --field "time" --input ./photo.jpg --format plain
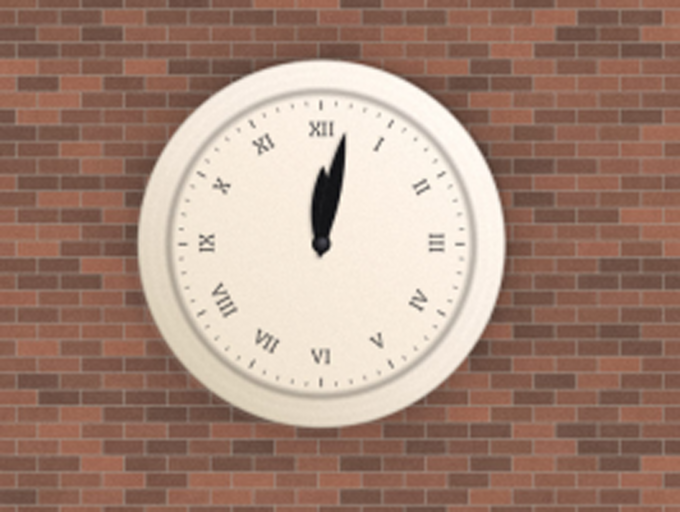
12:02
